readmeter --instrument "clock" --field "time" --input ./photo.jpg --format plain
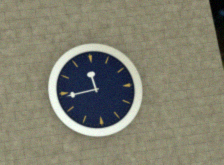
11:44
